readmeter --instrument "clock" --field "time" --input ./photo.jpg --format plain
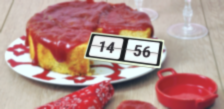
14:56
